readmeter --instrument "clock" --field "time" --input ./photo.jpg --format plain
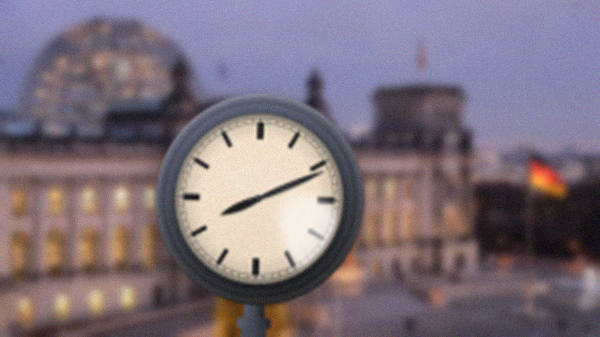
8:11
